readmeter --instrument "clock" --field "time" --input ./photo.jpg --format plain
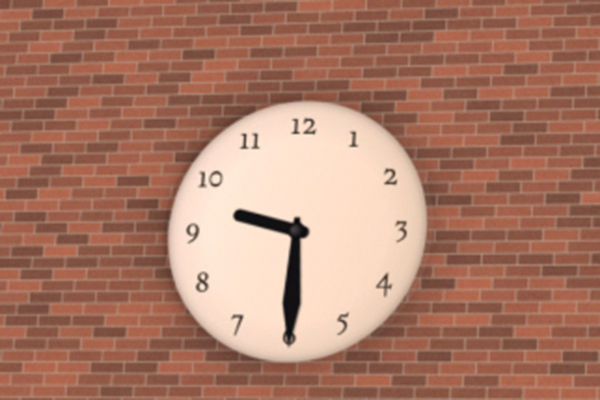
9:30
